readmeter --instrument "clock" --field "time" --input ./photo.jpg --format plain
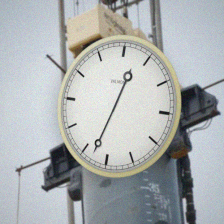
12:33
